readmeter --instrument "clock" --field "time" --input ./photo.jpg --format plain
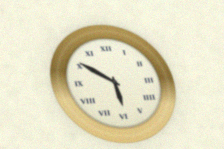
5:51
